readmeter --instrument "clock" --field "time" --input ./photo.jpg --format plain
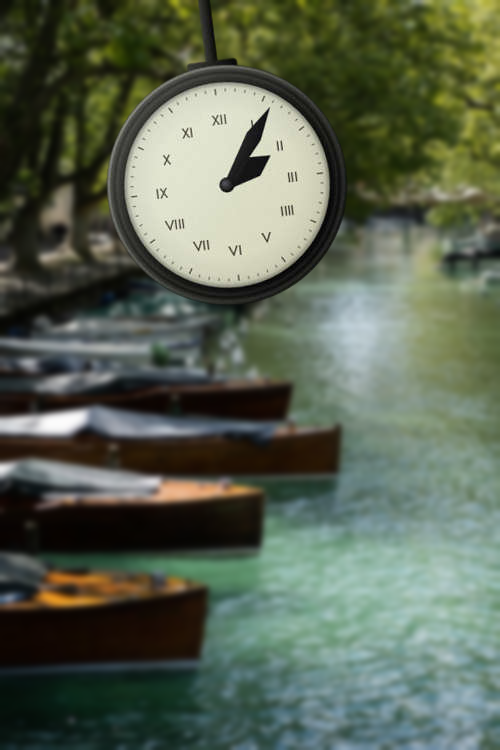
2:06
